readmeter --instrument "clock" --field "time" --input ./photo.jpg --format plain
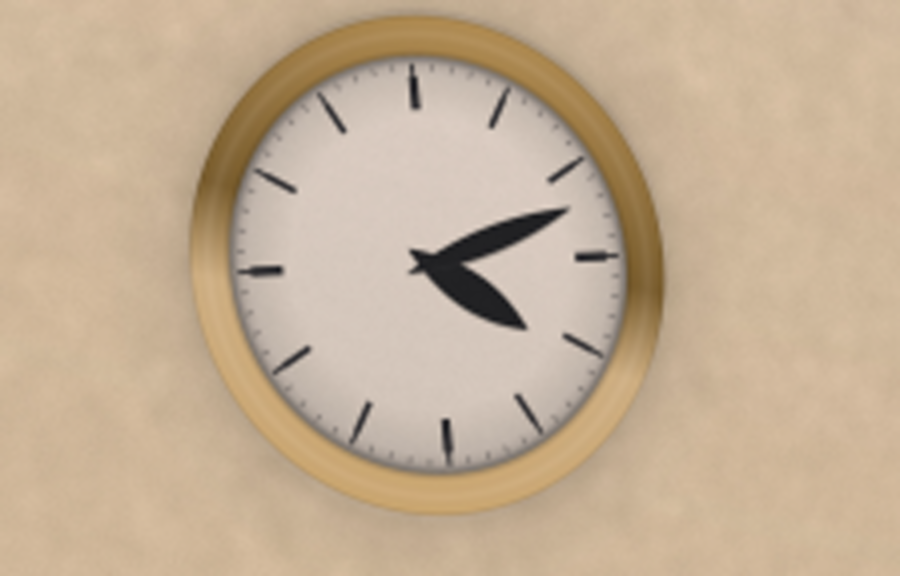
4:12
